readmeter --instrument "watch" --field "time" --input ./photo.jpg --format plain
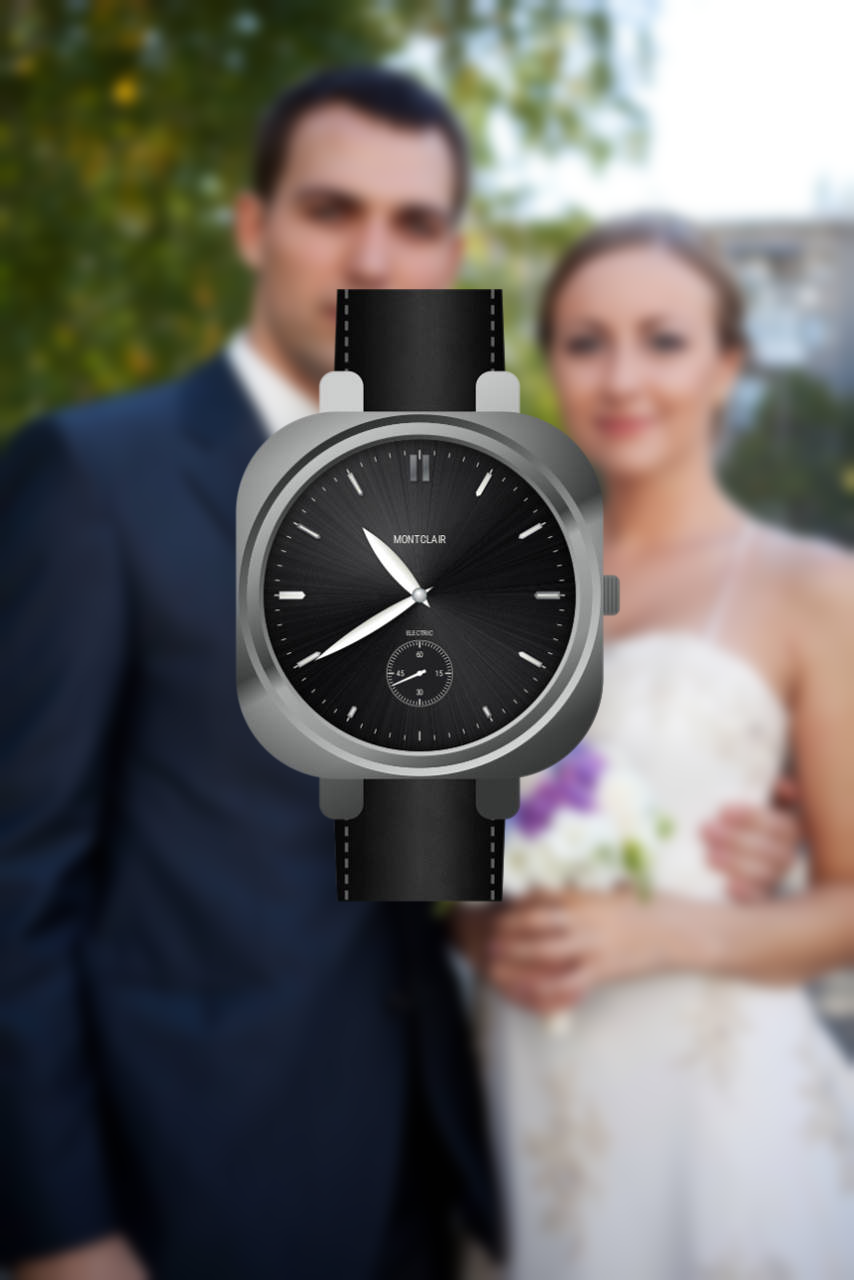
10:39:41
